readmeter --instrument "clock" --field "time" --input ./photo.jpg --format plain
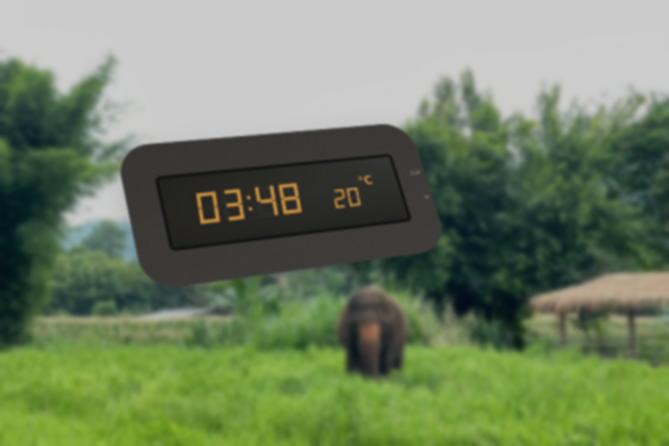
3:48
